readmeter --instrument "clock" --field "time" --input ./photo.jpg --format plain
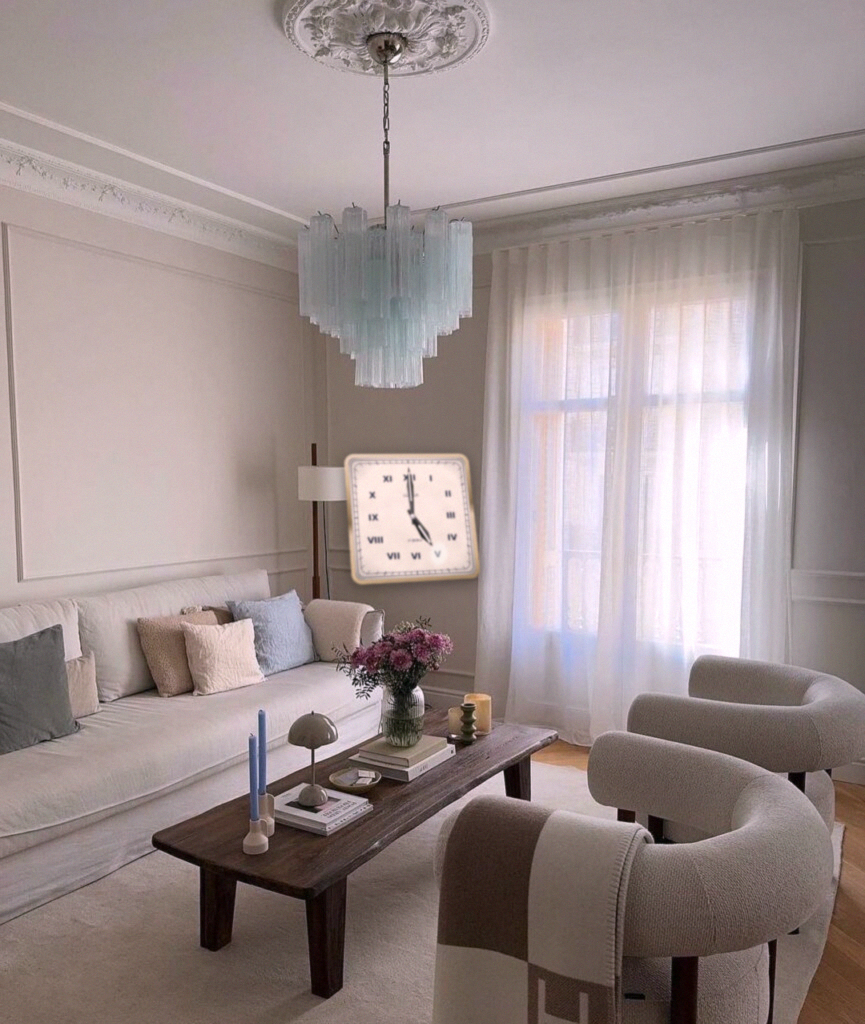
5:00
